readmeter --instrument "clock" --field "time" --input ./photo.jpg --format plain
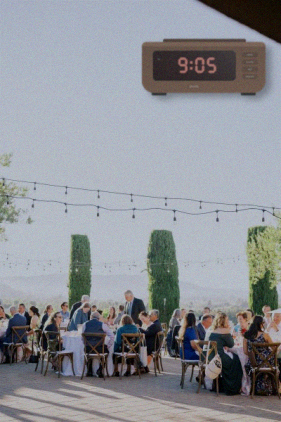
9:05
